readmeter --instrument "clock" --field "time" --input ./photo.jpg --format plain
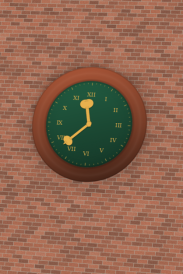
11:38
